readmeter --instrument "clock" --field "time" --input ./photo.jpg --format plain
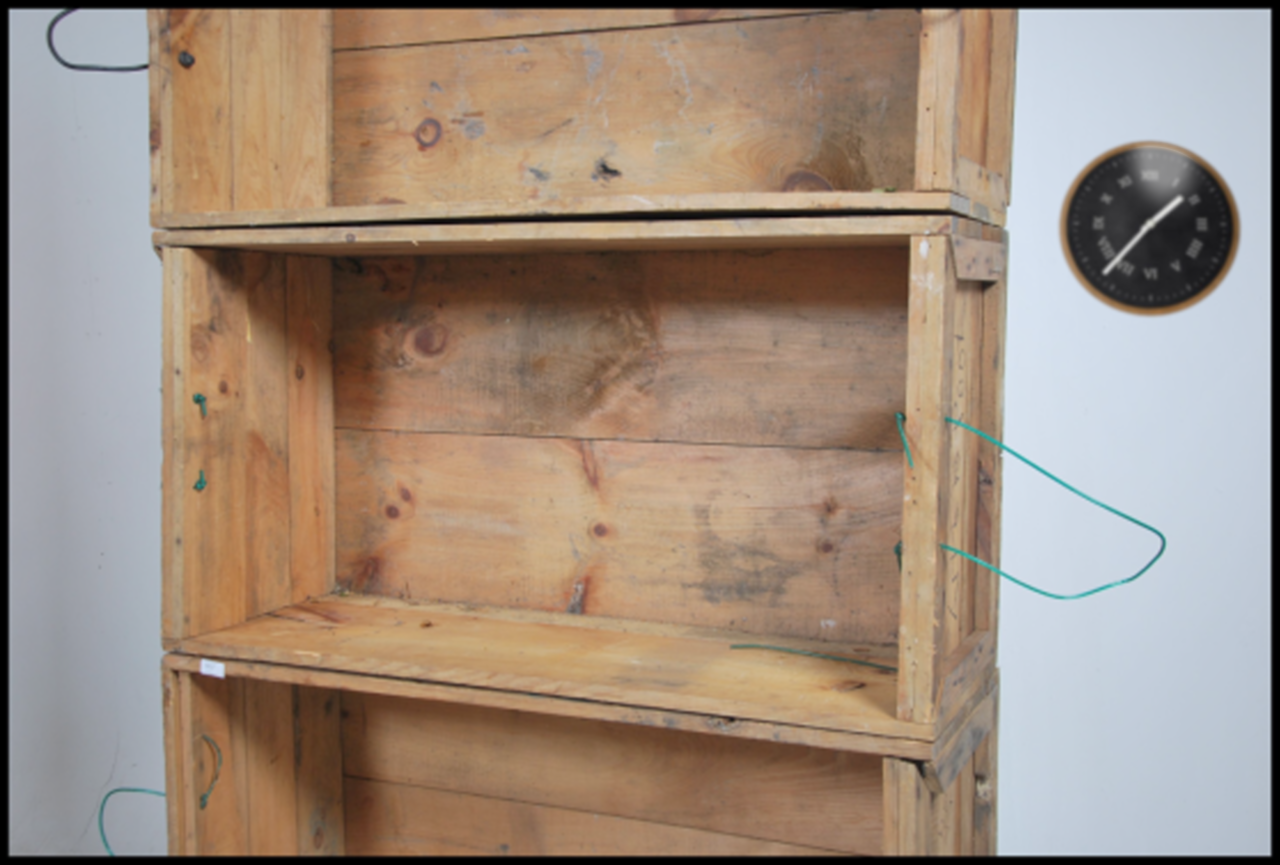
1:37
